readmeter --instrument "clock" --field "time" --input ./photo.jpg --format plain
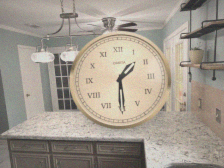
1:30
